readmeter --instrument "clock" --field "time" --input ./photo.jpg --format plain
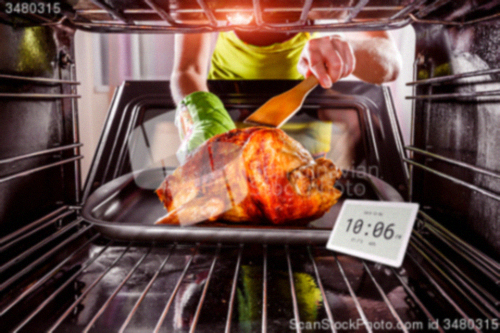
10:06
